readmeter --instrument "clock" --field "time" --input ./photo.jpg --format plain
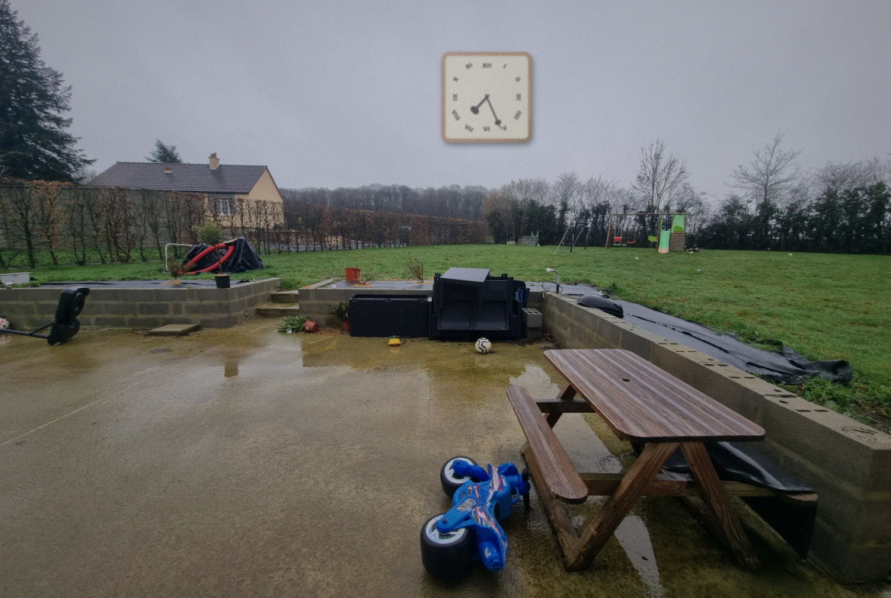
7:26
